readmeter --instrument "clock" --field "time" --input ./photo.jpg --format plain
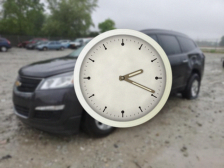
2:19
